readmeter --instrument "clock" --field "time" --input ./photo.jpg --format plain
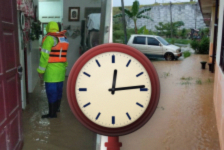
12:14
